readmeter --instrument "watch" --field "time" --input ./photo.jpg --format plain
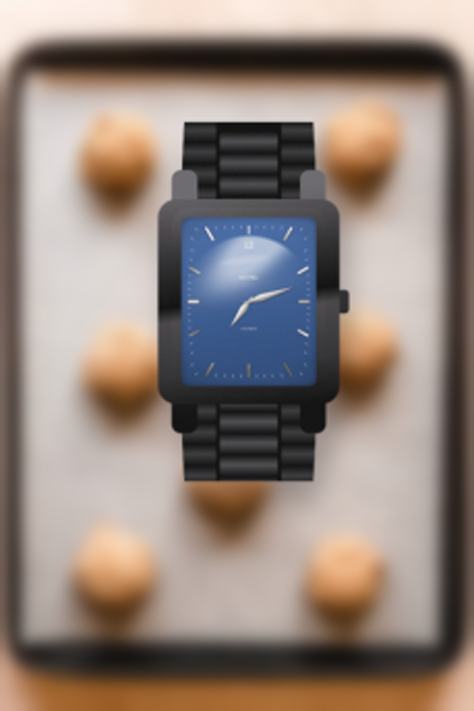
7:12
